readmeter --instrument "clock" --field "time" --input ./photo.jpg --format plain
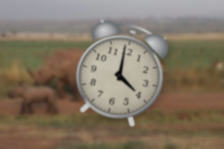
3:59
